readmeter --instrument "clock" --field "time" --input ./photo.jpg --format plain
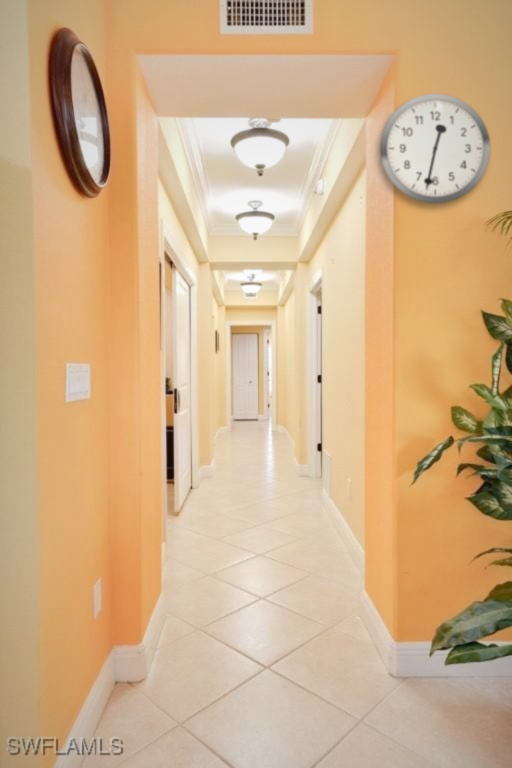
12:32
